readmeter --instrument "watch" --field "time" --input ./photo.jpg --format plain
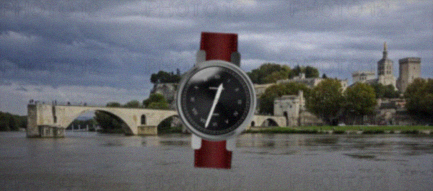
12:33
